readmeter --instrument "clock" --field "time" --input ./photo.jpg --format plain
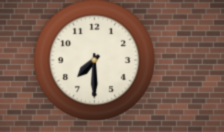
7:30
